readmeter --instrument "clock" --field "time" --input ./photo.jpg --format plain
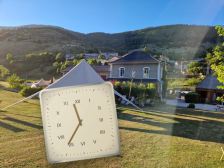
11:36
